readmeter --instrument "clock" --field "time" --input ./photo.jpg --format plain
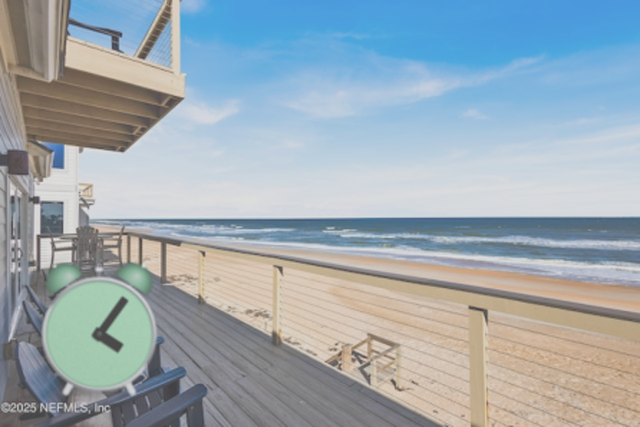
4:06
